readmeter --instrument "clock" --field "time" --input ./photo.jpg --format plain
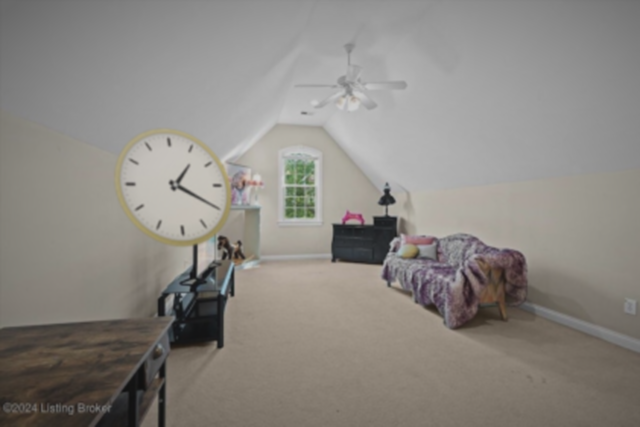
1:20
